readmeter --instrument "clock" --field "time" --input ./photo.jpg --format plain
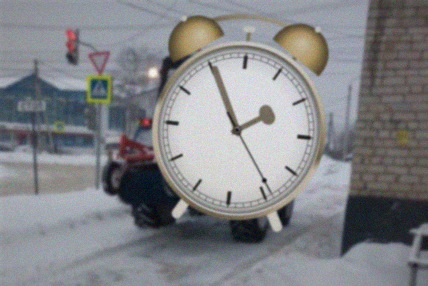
1:55:24
